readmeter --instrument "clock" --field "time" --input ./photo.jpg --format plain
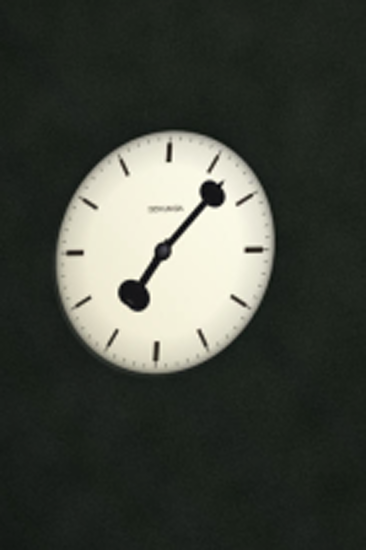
7:07
